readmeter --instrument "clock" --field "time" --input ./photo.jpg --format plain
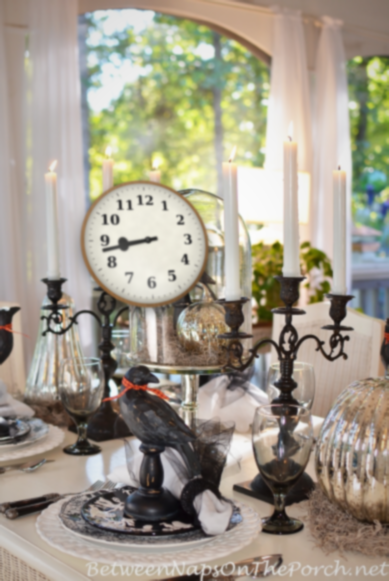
8:43
